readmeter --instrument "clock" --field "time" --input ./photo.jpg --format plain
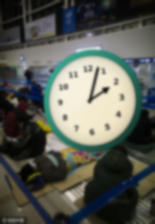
2:03
